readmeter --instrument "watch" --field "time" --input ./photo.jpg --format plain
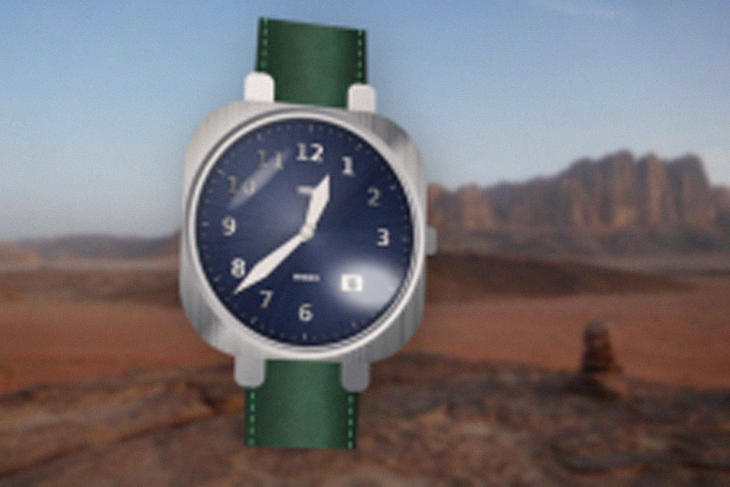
12:38
